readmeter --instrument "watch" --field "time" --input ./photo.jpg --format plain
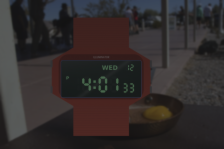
4:01:33
